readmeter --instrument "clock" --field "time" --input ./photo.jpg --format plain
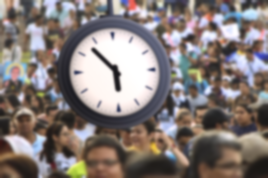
5:53
